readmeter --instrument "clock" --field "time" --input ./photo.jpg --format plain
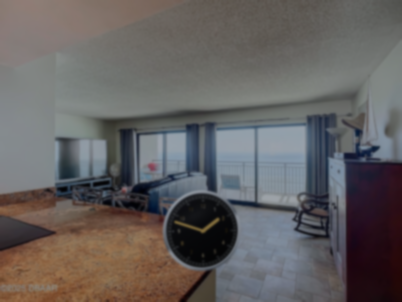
1:48
